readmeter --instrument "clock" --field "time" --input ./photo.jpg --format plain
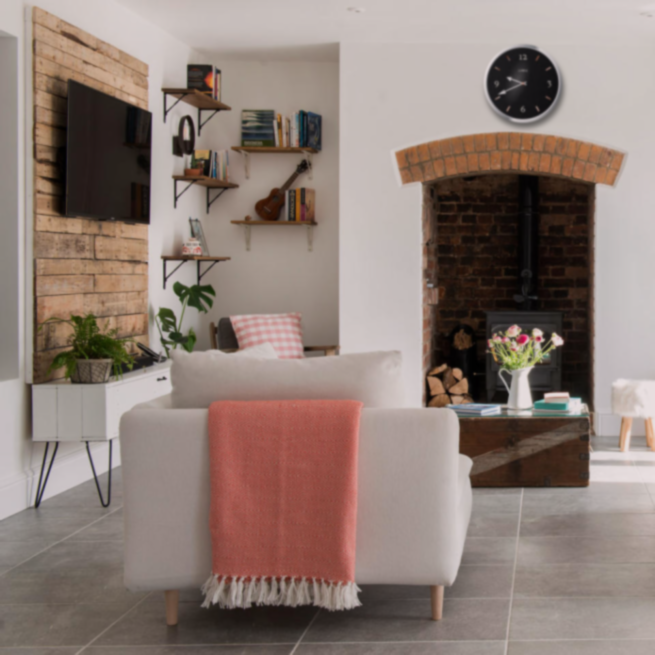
9:41
